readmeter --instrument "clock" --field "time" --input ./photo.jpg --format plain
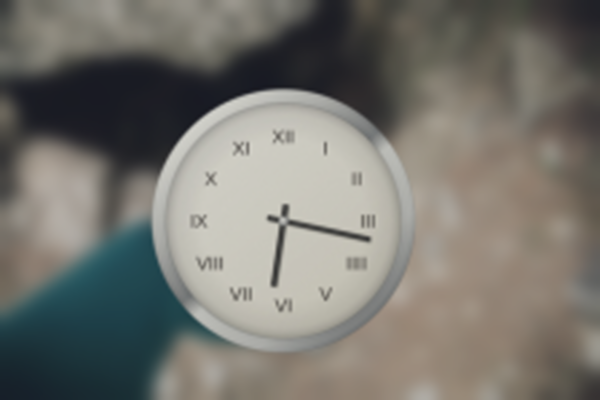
6:17
